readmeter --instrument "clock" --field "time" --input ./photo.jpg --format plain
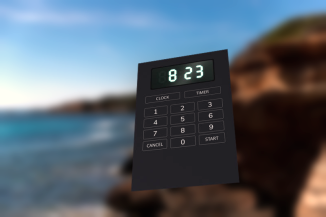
8:23
